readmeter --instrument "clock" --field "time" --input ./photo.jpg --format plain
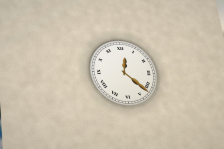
12:22
